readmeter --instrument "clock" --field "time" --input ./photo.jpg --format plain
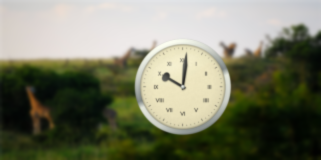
10:01
